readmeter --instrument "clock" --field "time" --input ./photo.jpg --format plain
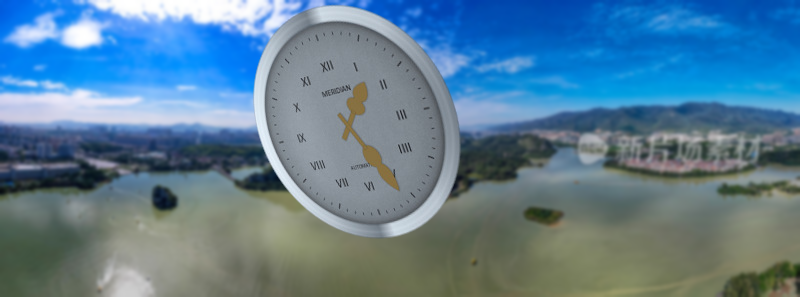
1:26
